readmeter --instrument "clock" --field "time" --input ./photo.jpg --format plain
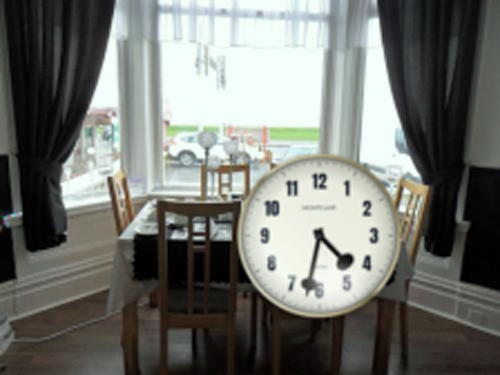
4:32
